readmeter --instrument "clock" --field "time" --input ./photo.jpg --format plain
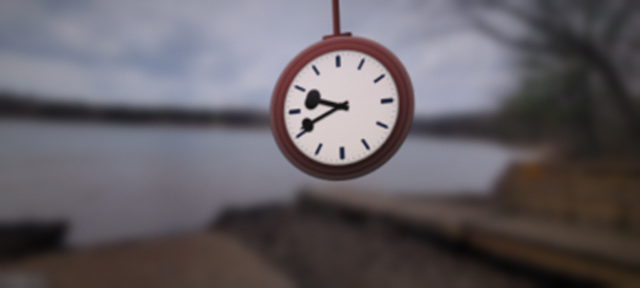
9:41
